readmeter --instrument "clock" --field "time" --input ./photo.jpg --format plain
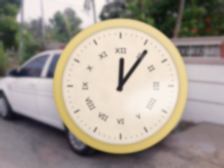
12:06
